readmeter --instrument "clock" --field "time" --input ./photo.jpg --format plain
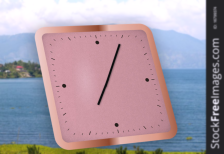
7:05
